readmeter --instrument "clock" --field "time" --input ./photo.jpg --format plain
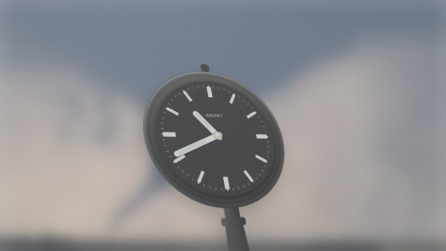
10:41
